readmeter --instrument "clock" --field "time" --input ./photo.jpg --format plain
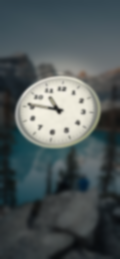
10:46
